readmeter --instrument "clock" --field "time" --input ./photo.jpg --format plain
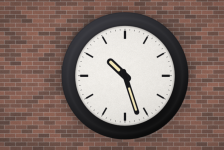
10:27
